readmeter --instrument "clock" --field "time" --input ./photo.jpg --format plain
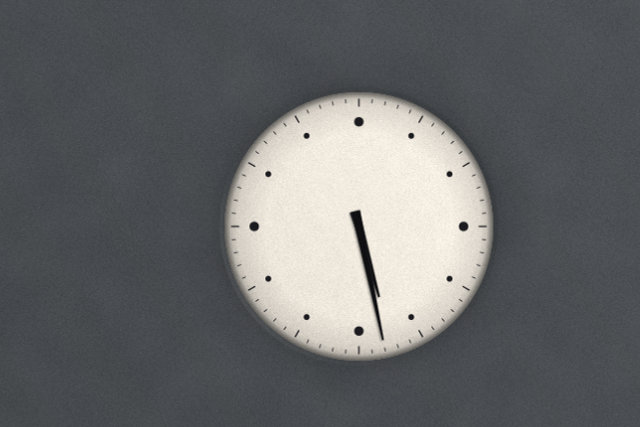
5:28
